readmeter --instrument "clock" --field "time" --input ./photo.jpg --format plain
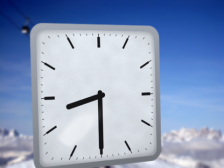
8:30
